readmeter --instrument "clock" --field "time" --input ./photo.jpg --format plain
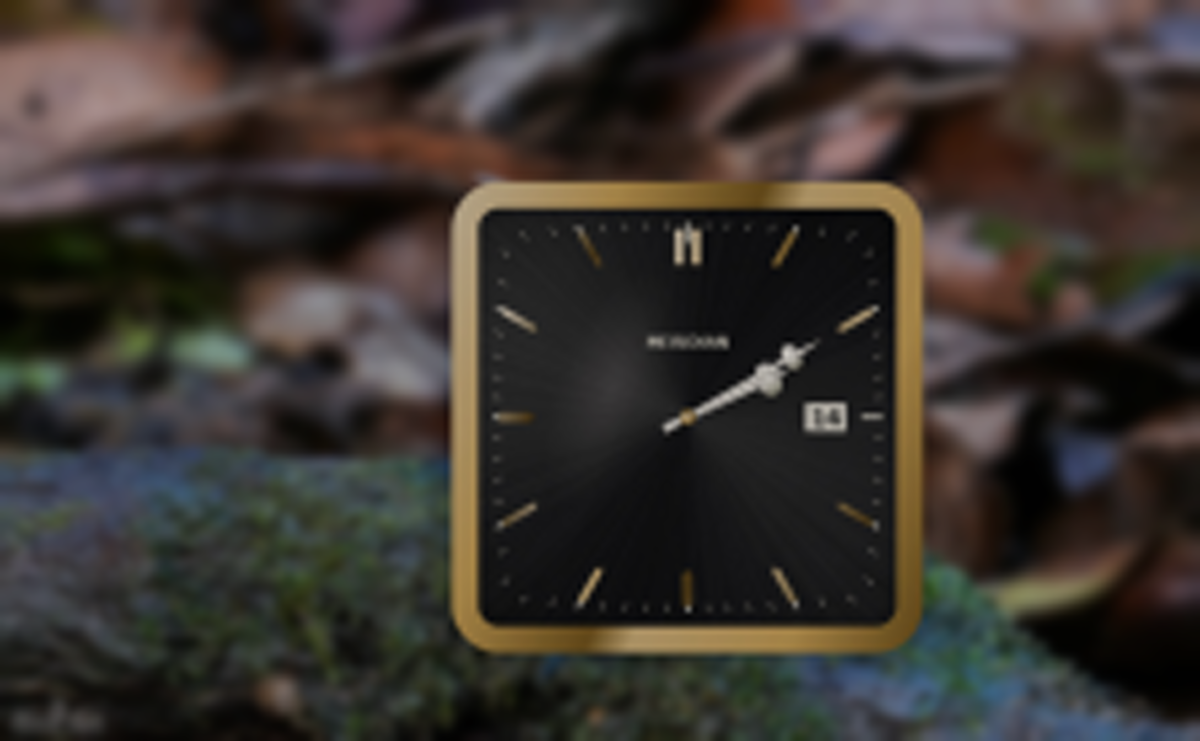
2:10
